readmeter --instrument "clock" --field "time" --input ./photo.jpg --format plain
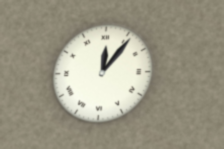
12:06
